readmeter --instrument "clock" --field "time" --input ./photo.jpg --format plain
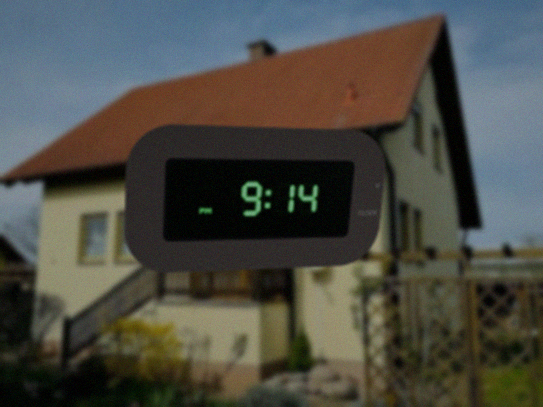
9:14
